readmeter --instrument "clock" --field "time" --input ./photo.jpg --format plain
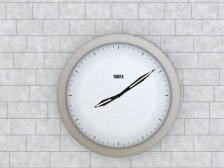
8:09
